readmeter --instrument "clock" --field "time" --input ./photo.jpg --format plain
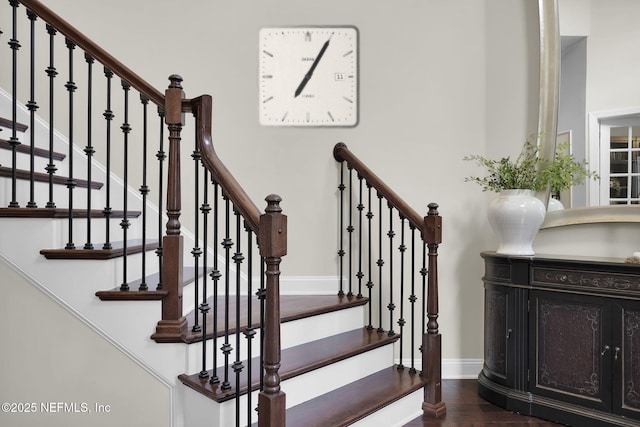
7:05
